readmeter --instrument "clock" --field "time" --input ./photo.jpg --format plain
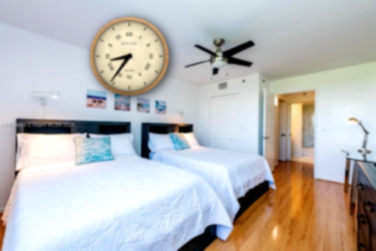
8:36
